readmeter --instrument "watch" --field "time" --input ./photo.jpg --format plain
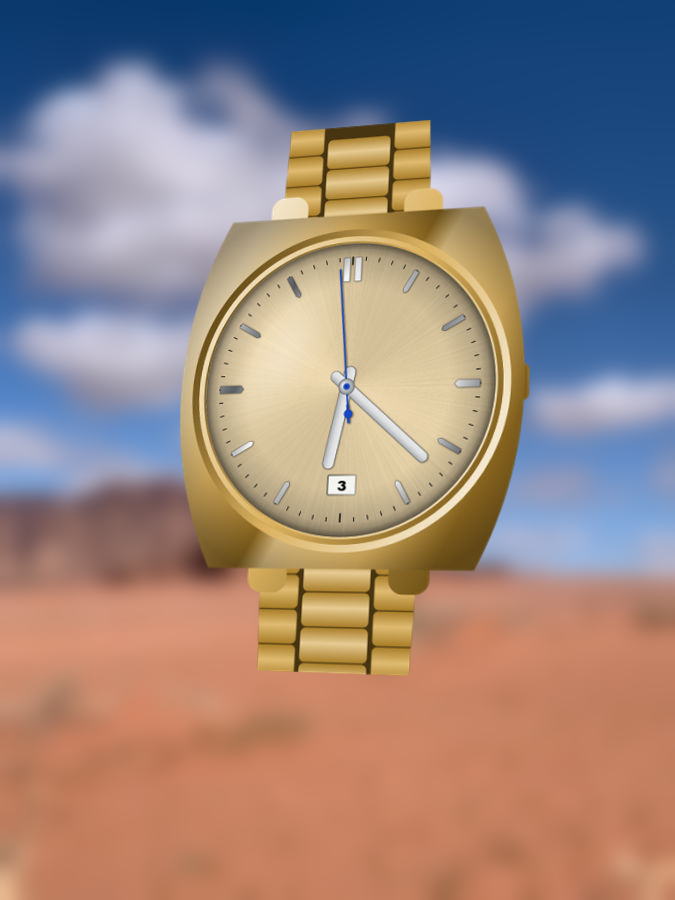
6:21:59
